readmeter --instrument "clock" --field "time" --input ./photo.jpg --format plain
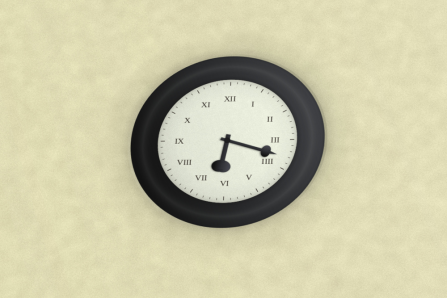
6:18
